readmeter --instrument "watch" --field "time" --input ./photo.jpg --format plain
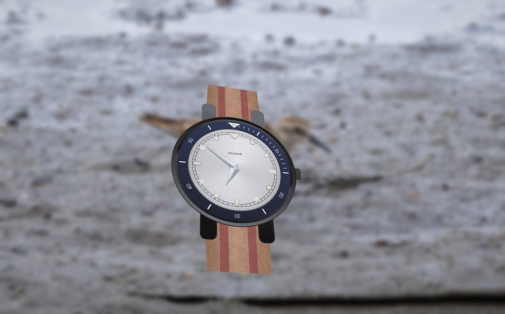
6:51
